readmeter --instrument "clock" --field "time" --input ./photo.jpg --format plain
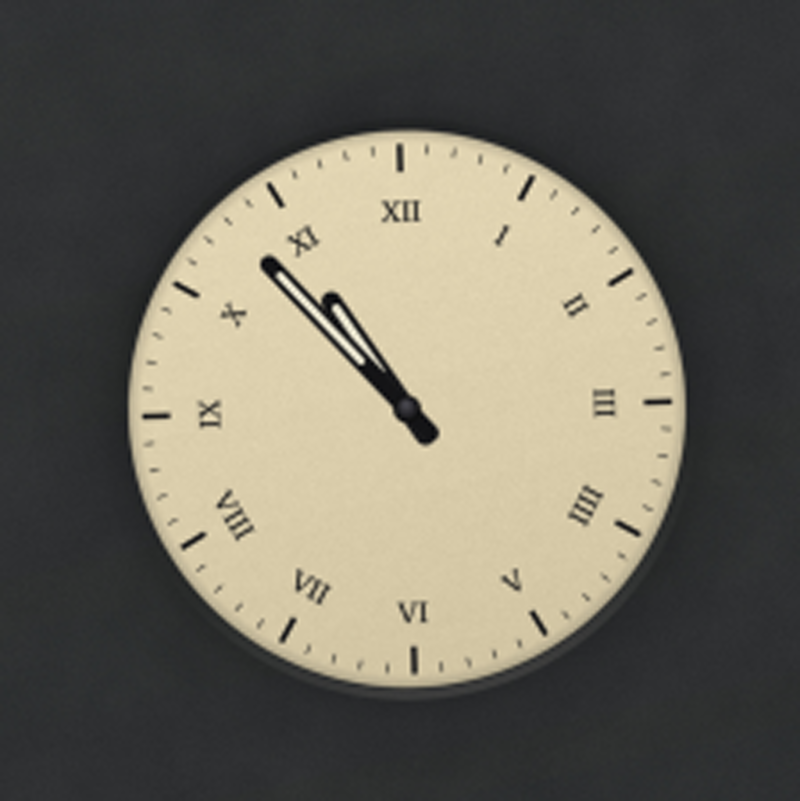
10:53
